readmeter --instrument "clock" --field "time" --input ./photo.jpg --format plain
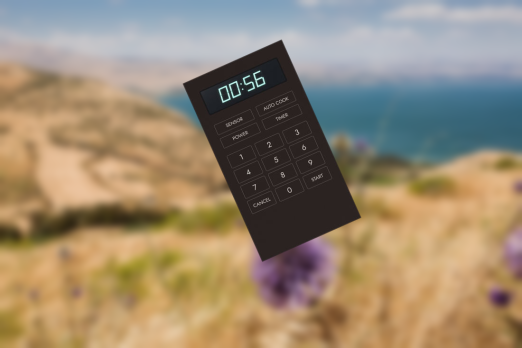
0:56
